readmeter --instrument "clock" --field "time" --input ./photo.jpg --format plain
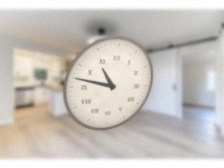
10:47
